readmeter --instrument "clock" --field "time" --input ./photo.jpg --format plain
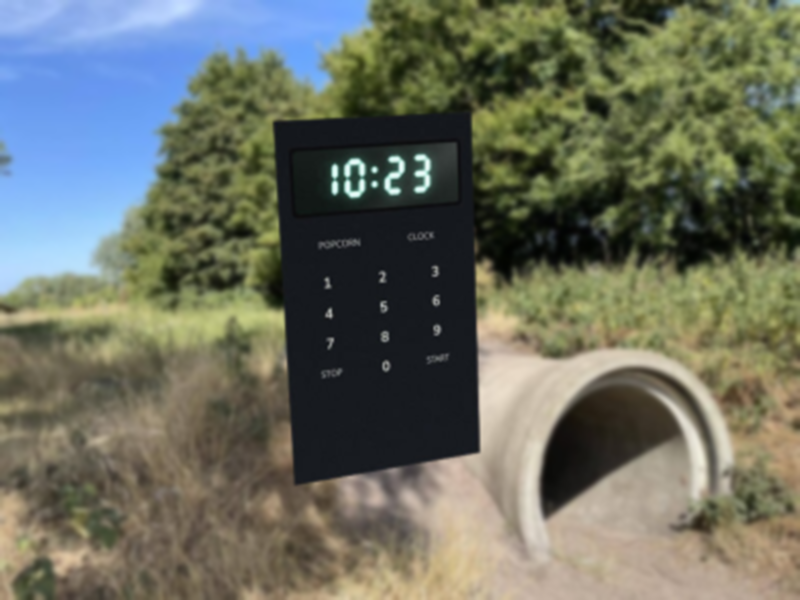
10:23
